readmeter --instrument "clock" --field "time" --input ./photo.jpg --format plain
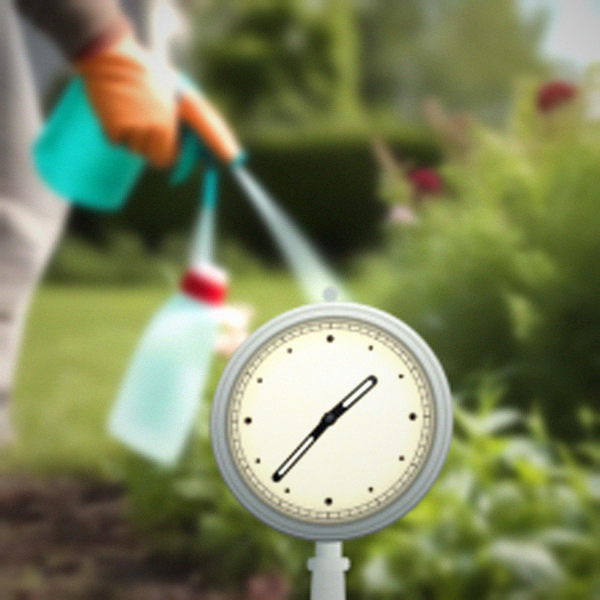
1:37
